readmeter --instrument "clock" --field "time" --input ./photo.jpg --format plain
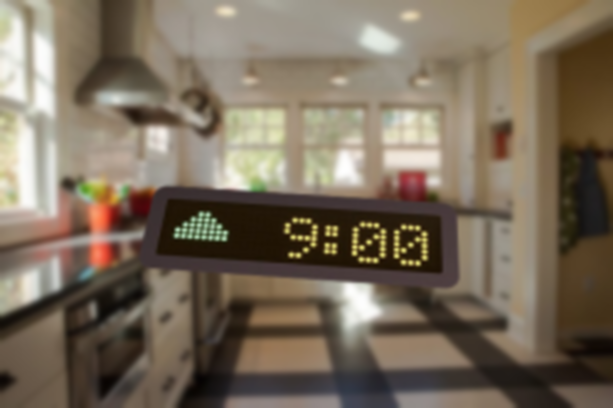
9:00
